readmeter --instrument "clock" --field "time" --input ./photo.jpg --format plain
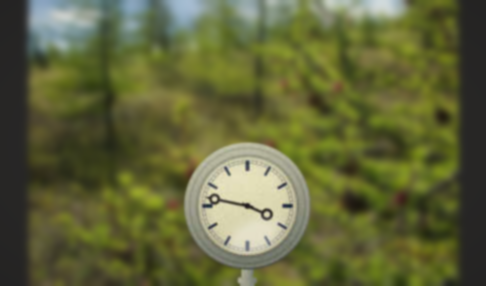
3:47
